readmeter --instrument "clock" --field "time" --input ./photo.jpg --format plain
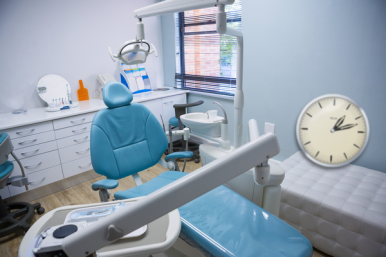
1:12
